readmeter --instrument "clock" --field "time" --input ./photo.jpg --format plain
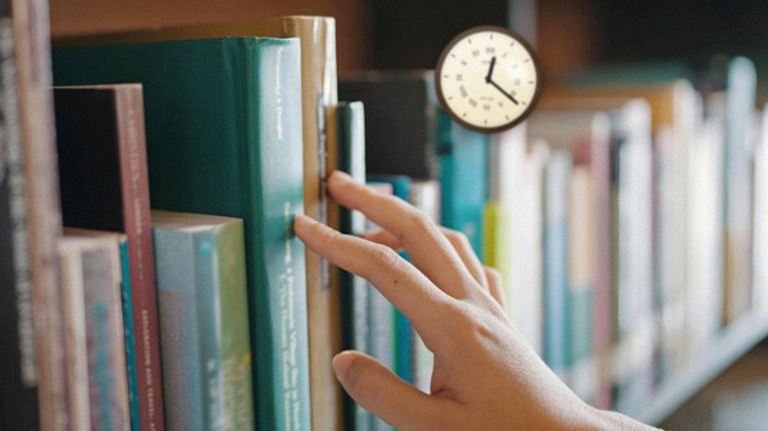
12:21
